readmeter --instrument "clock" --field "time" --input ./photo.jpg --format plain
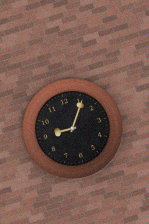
9:06
